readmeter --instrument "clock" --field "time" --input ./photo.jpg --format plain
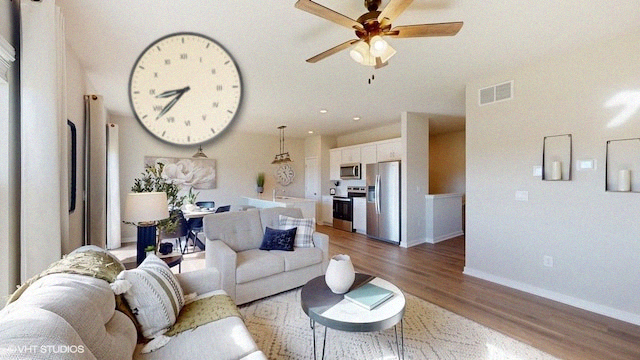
8:38
